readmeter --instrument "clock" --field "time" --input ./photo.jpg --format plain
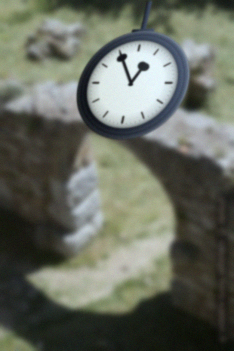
12:55
